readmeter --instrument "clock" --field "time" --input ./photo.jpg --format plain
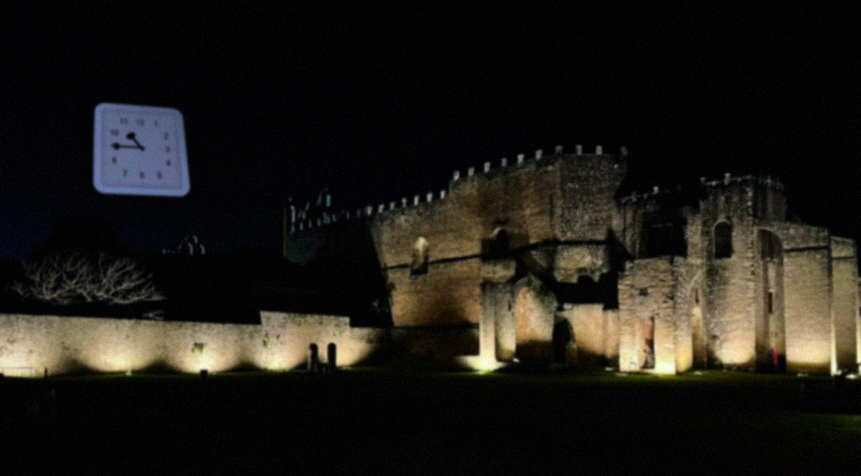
10:45
